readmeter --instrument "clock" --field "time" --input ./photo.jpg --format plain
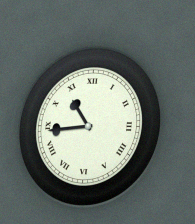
10:44
